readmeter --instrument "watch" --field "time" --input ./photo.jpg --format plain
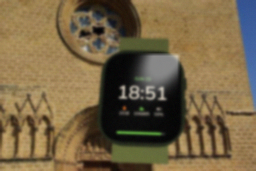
18:51
